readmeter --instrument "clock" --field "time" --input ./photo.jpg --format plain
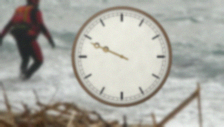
9:49
